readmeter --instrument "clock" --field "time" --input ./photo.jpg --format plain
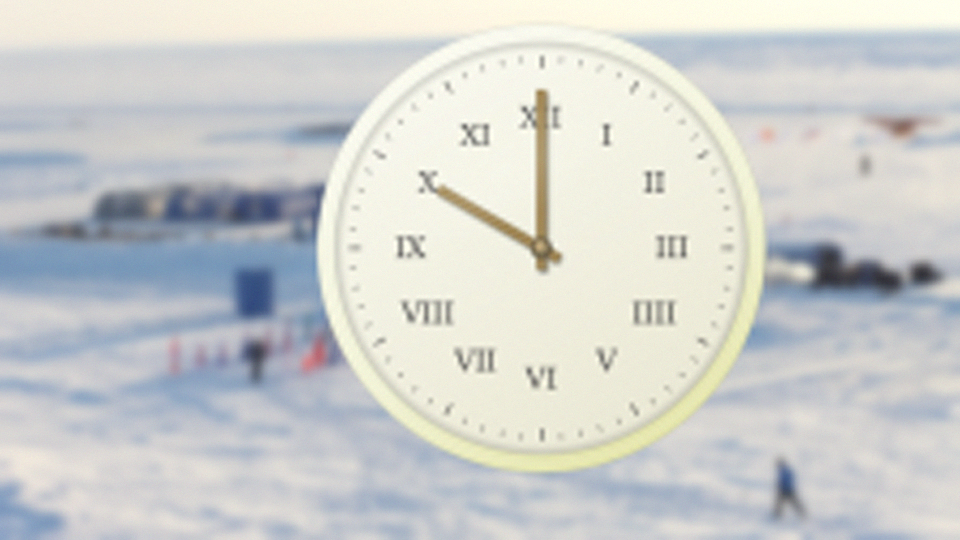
10:00
